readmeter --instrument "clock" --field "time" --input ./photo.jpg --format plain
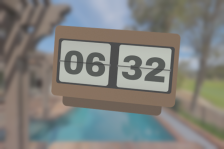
6:32
